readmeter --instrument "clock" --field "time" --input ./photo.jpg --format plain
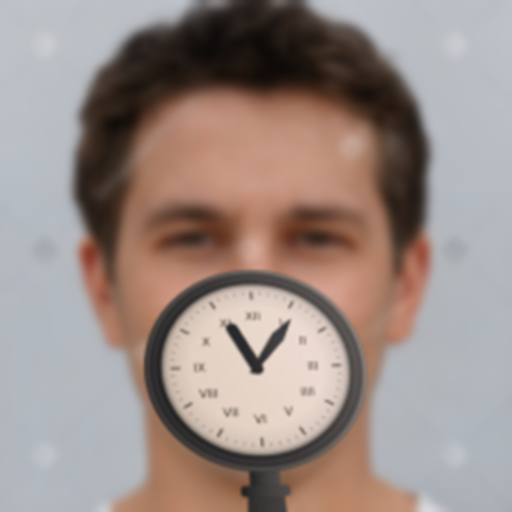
11:06
